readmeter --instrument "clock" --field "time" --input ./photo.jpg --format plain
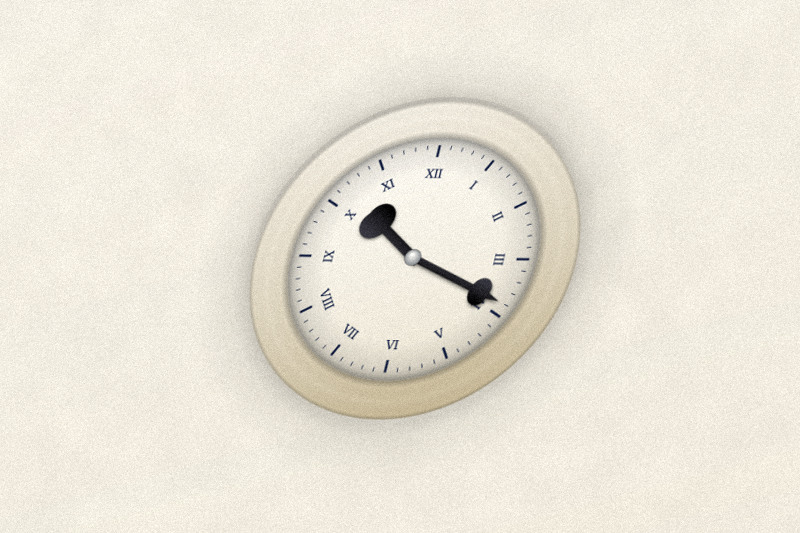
10:19
